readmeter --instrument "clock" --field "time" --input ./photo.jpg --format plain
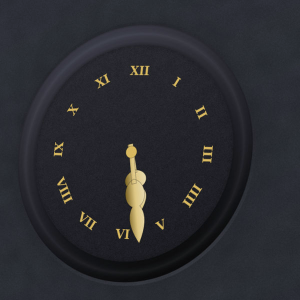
5:28
